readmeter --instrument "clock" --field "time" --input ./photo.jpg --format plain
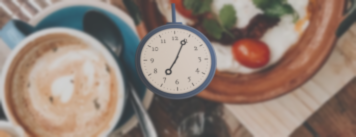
7:04
